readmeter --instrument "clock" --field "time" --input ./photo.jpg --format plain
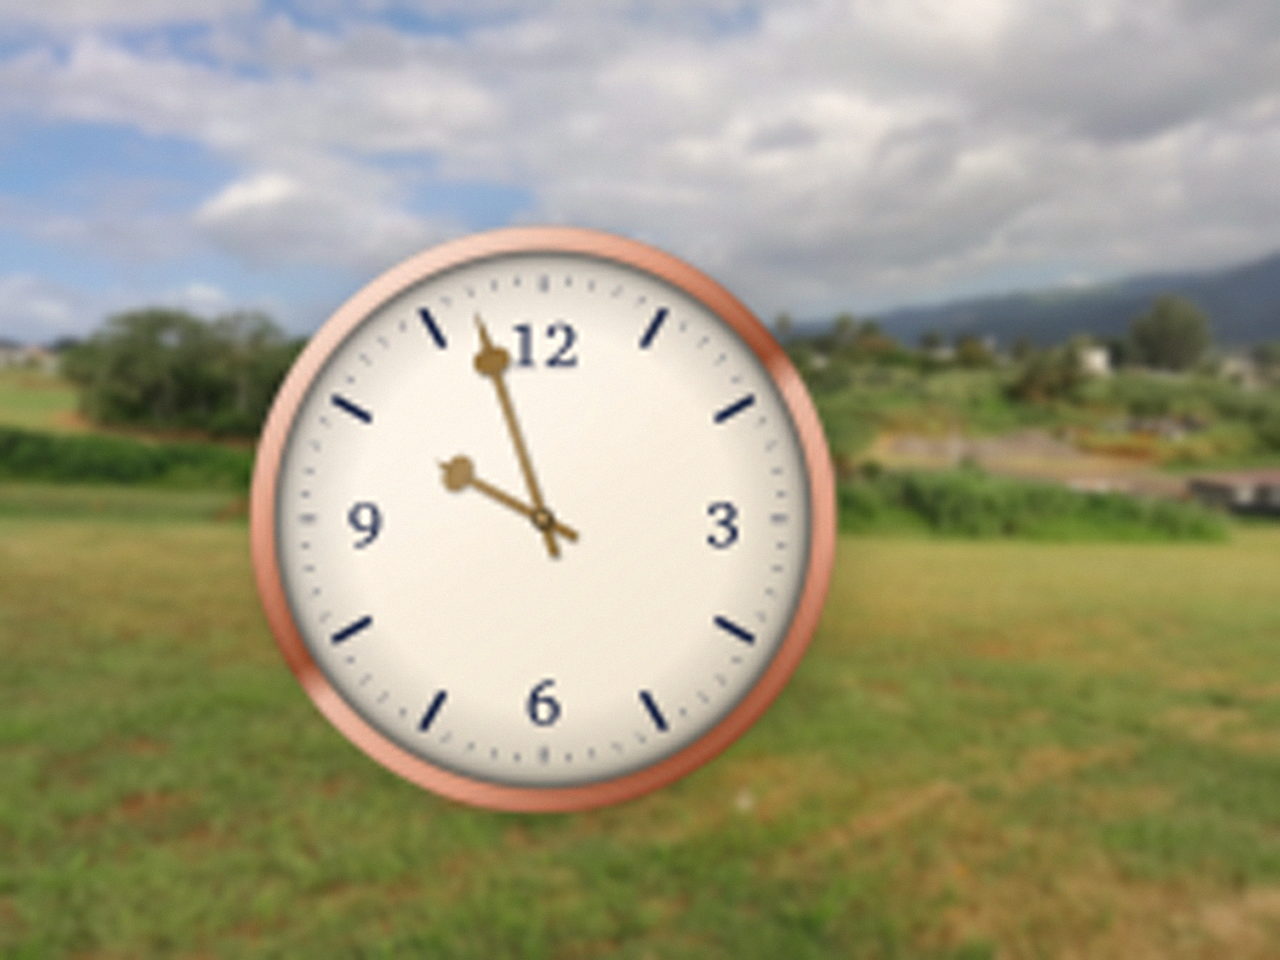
9:57
